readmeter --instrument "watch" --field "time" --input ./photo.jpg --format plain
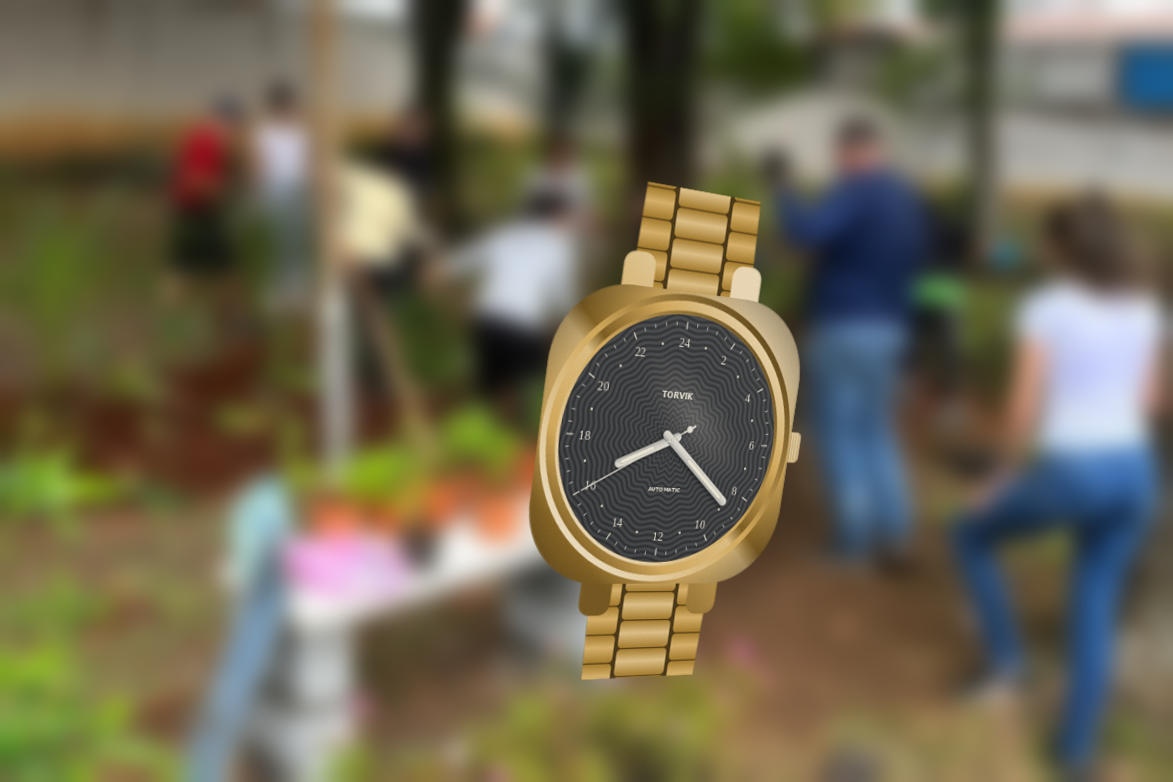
16:21:40
